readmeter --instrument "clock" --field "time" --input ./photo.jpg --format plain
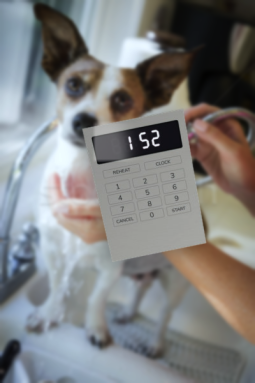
1:52
